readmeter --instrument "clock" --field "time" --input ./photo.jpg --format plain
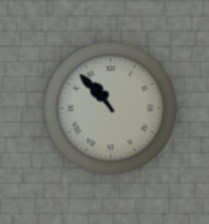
10:53
